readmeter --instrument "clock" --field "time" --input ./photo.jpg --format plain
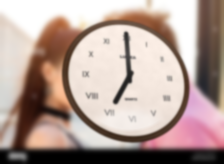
7:00
